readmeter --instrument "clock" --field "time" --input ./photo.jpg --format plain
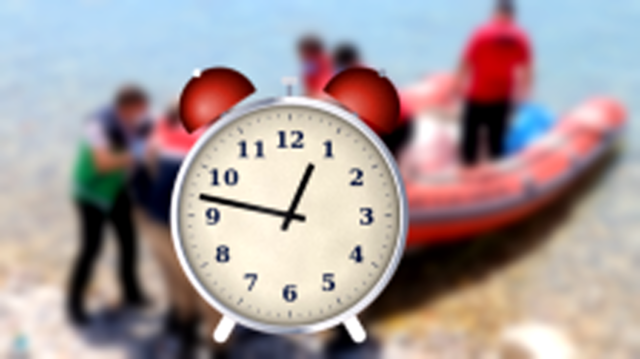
12:47
